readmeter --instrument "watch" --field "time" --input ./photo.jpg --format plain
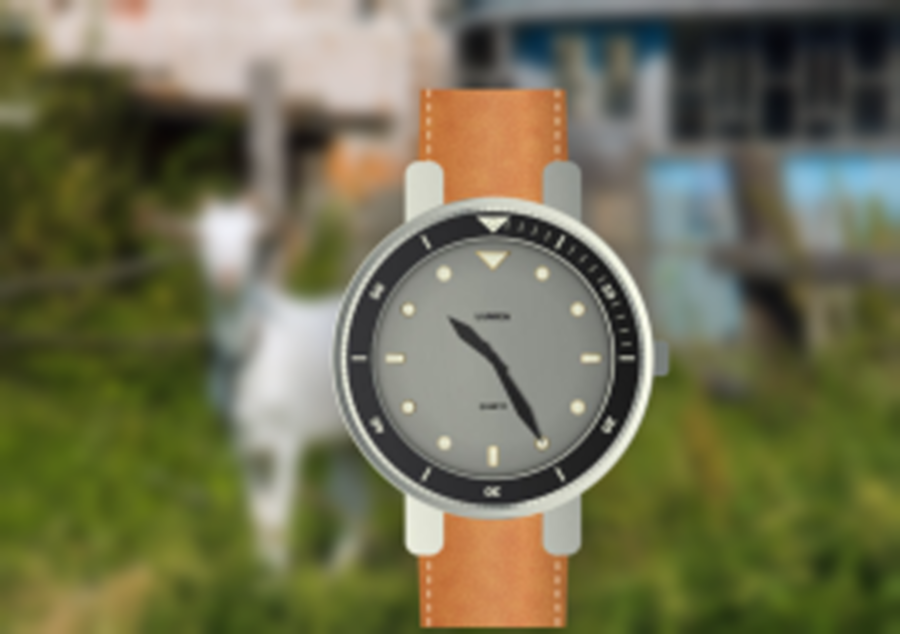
10:25
